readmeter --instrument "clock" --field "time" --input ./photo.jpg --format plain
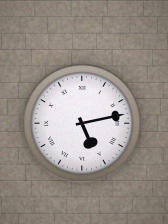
5:13
